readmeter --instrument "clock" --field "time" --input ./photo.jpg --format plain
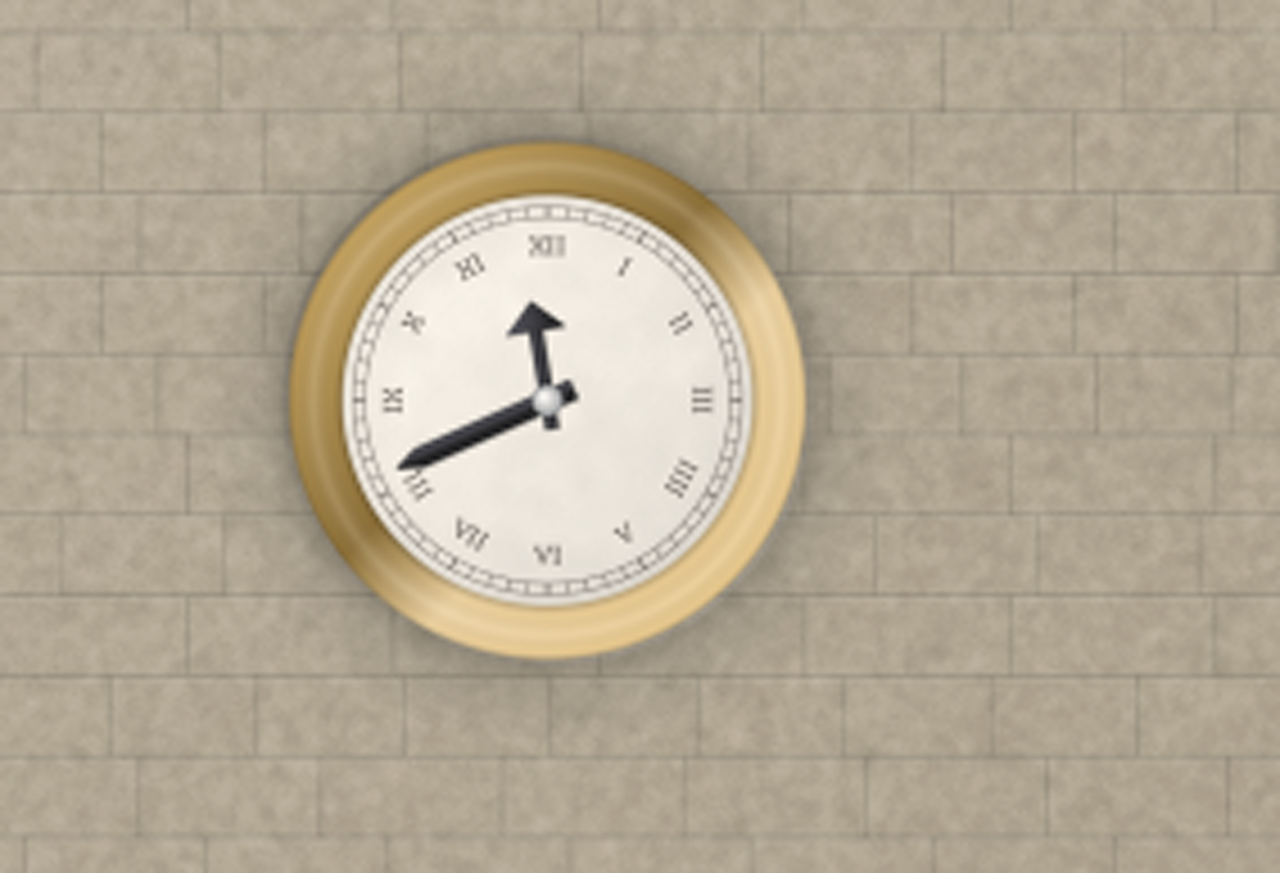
11:41
